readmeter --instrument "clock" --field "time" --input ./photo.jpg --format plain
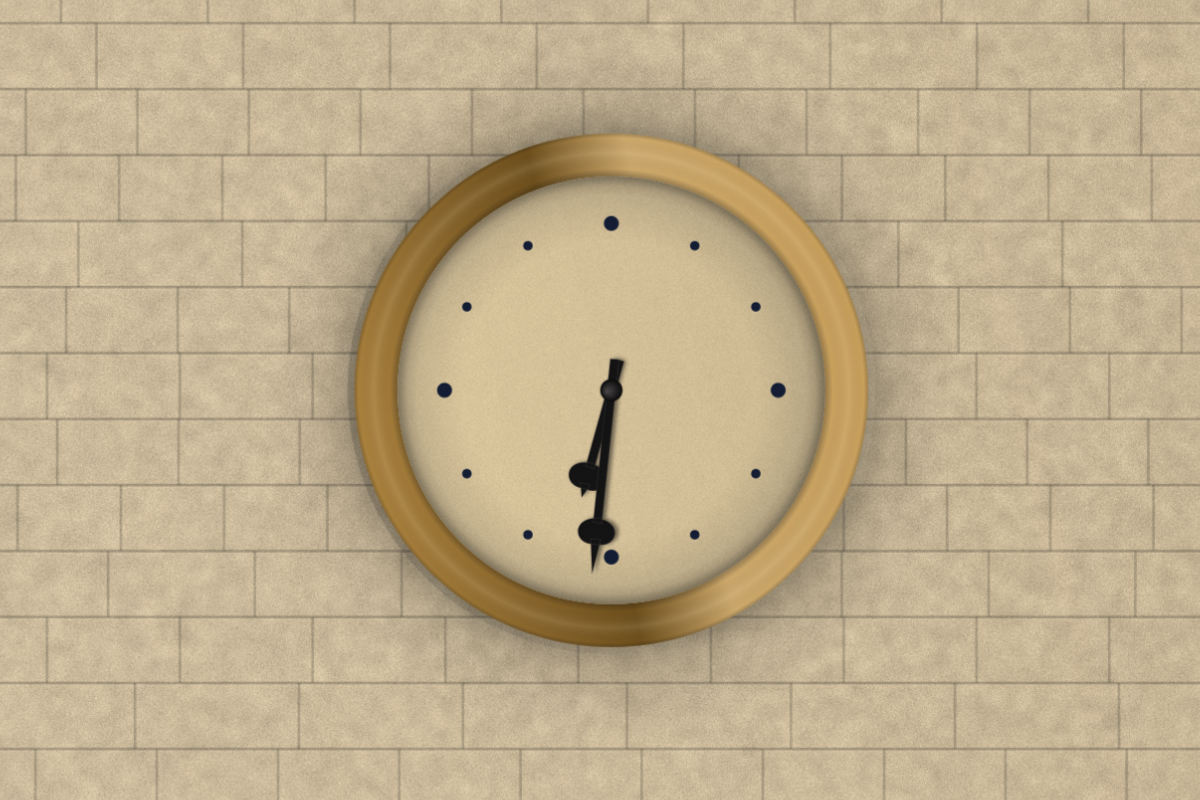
6:31
